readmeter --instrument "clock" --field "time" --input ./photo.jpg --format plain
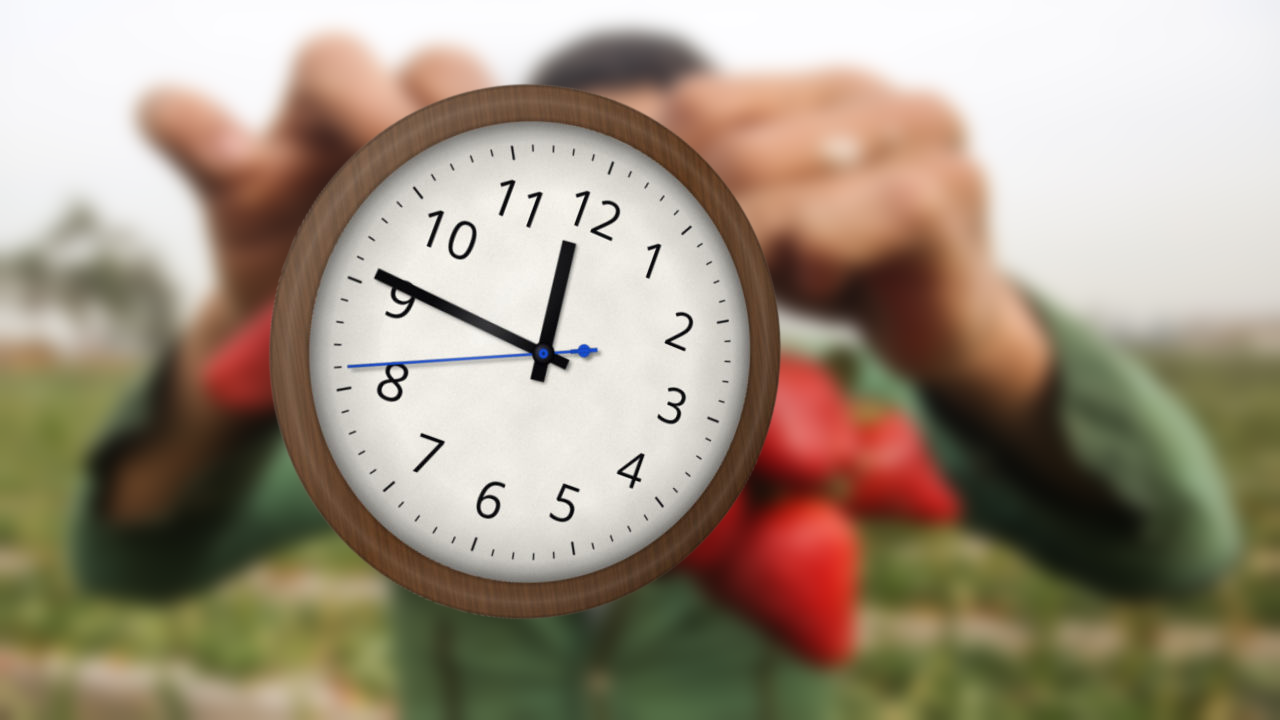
11:45:41
